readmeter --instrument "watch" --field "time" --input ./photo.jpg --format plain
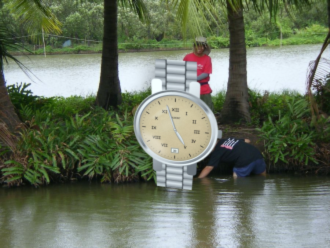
4:57
